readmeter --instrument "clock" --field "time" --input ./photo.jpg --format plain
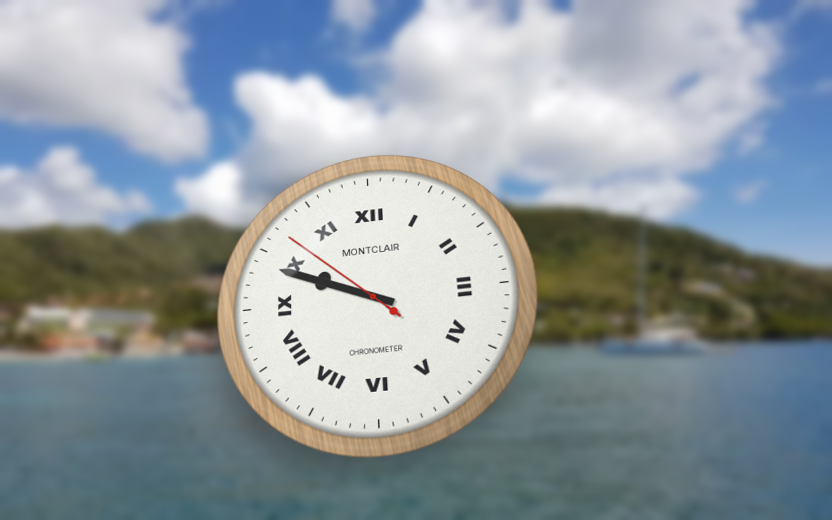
9:48:52
